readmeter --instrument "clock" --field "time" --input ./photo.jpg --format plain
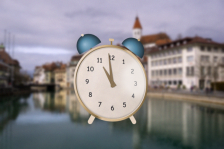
10:59
